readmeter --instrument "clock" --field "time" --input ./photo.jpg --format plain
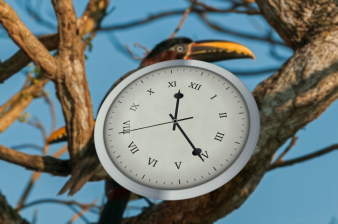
11:20:39
